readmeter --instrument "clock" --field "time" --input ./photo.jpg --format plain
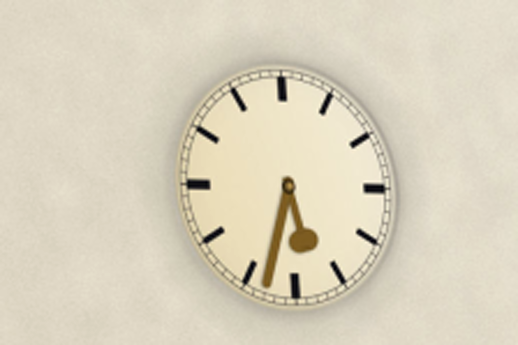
5:33
